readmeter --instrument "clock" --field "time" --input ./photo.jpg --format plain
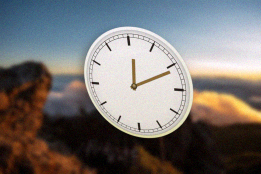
12:11
